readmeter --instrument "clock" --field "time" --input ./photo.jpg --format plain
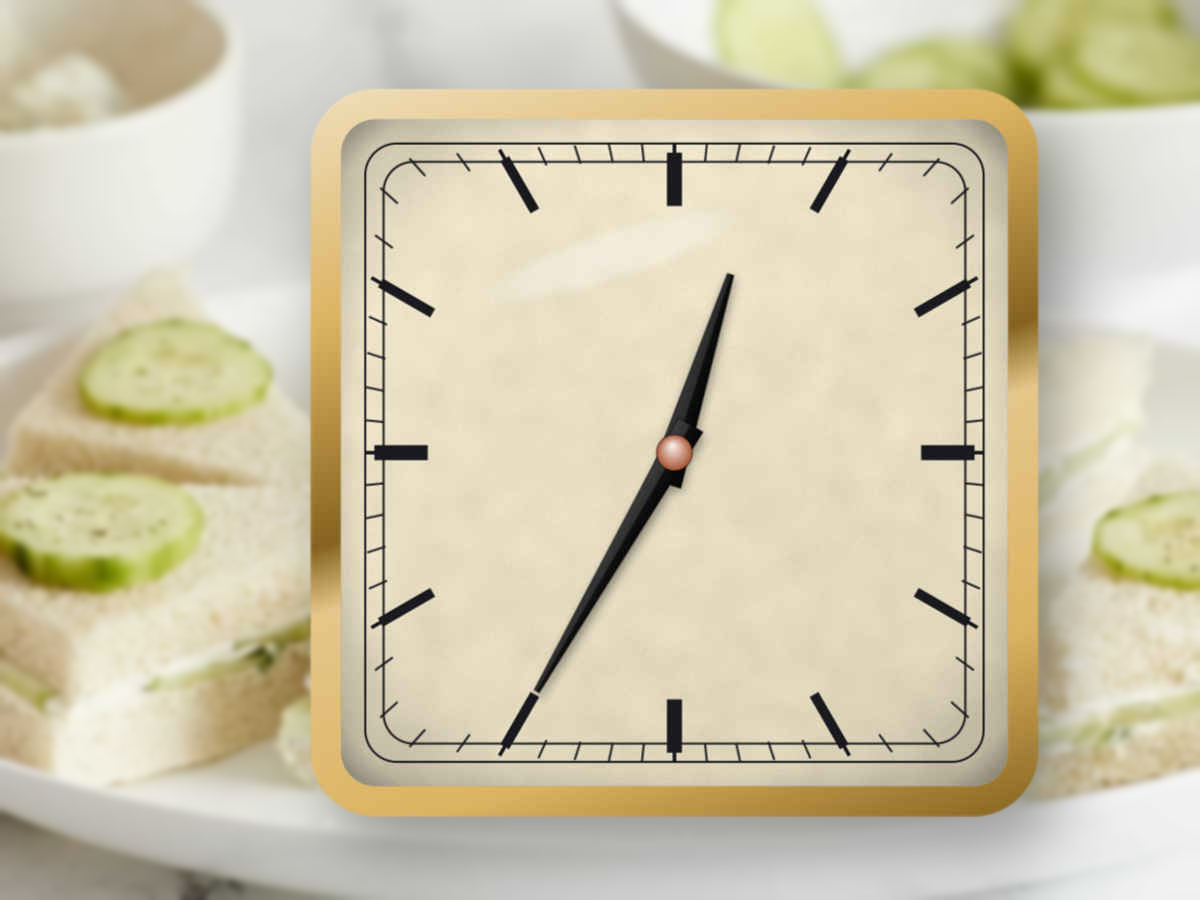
12:35
